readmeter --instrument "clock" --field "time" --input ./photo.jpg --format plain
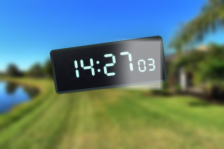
14:27:03
